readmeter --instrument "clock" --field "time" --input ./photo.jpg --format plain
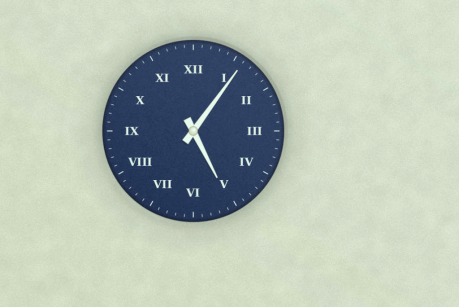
5:06
